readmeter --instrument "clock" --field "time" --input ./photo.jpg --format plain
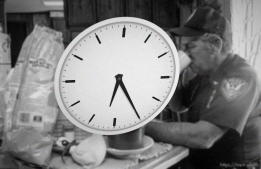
6:25
